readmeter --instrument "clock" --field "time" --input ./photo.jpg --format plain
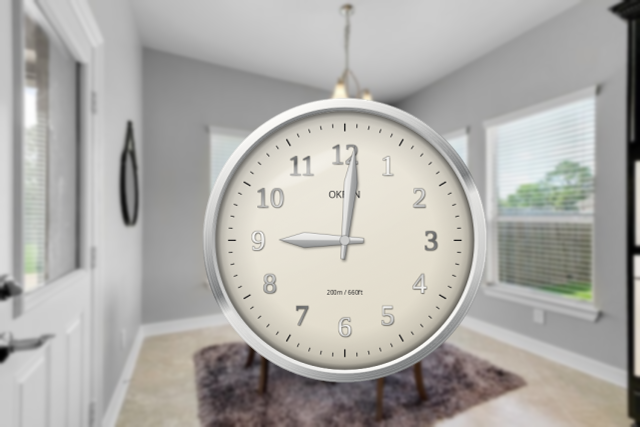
9:01
